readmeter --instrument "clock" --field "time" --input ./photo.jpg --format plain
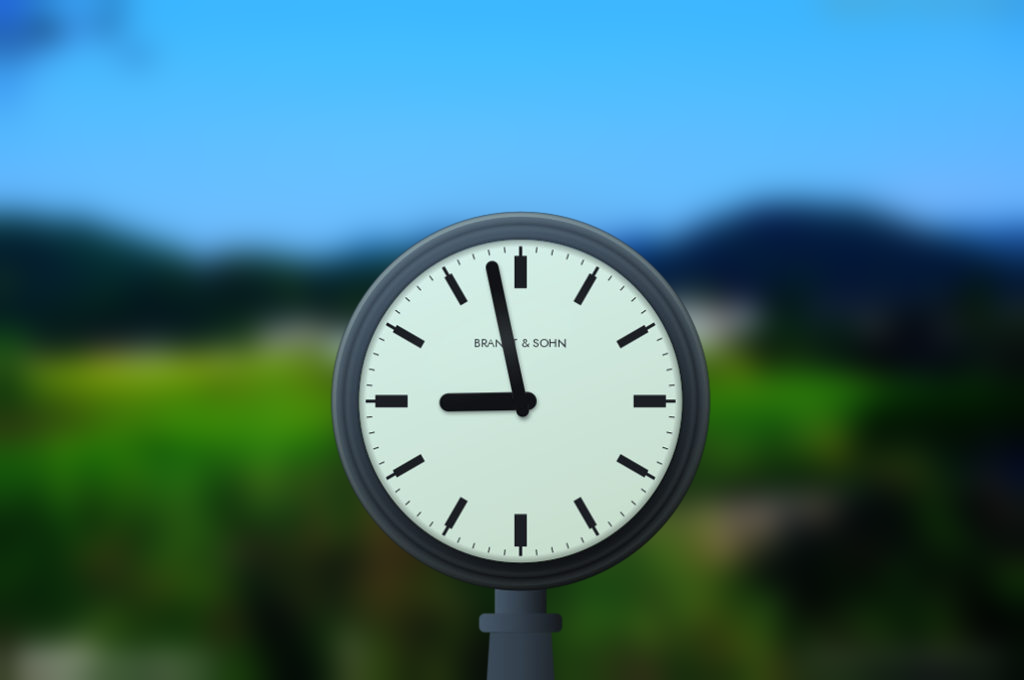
8:58
